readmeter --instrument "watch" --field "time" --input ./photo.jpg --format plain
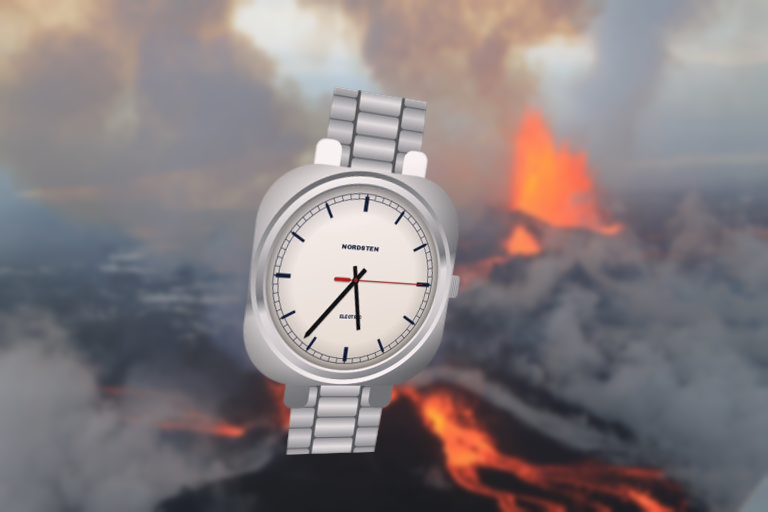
5:36:15
